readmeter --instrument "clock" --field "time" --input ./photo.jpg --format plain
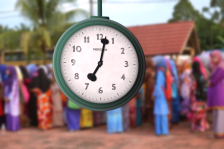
7:02
